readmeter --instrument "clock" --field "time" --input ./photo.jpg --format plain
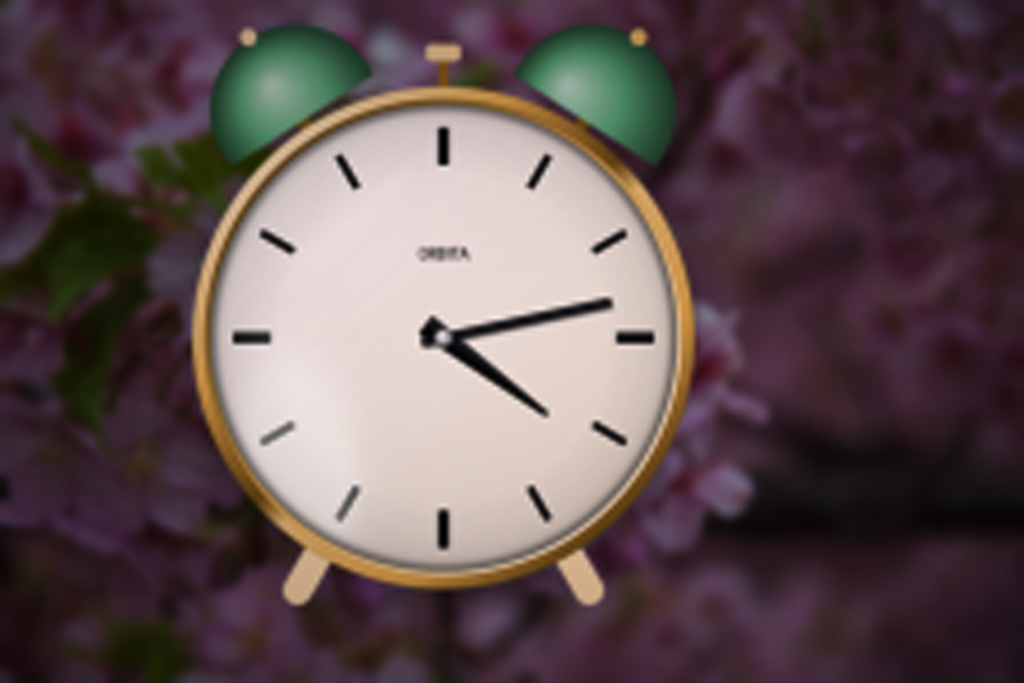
4:13
